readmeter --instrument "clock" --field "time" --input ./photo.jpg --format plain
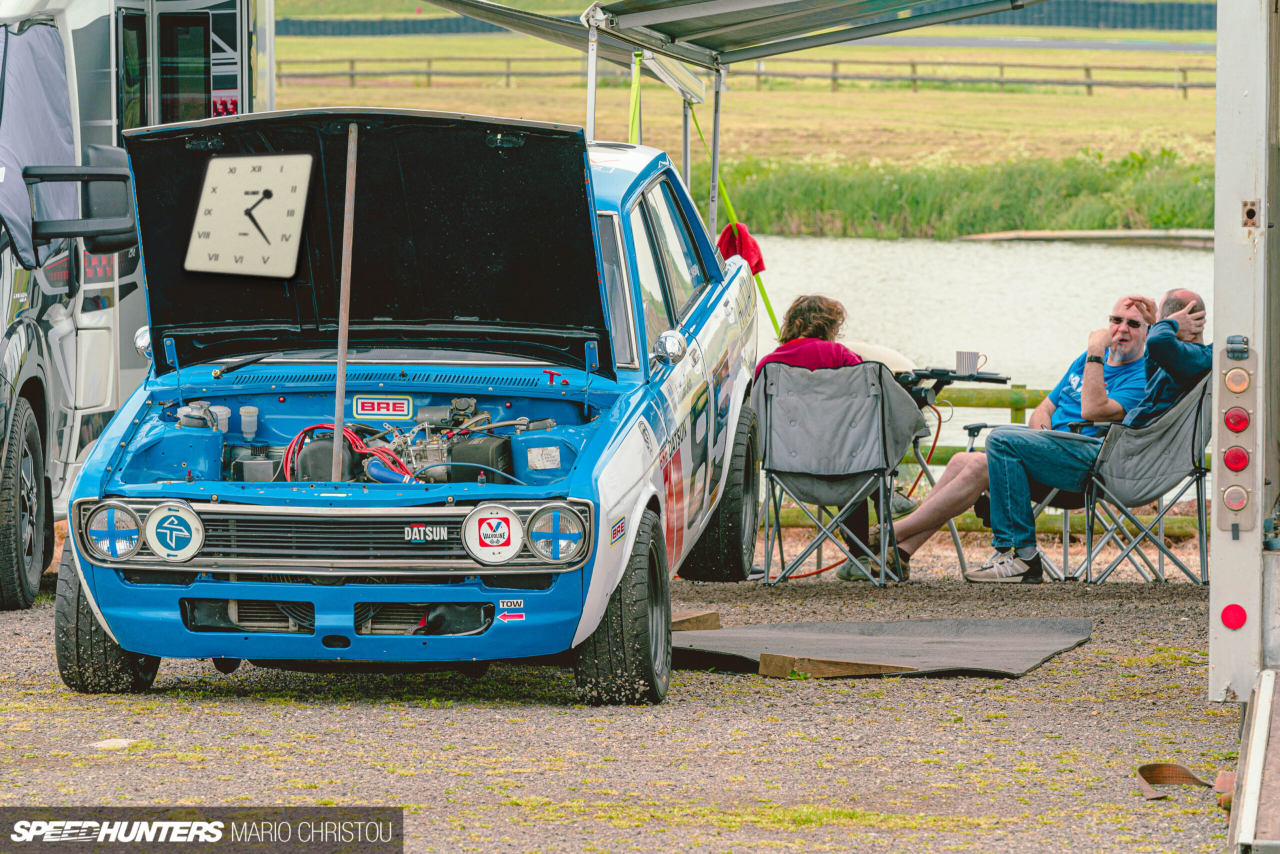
1:23
